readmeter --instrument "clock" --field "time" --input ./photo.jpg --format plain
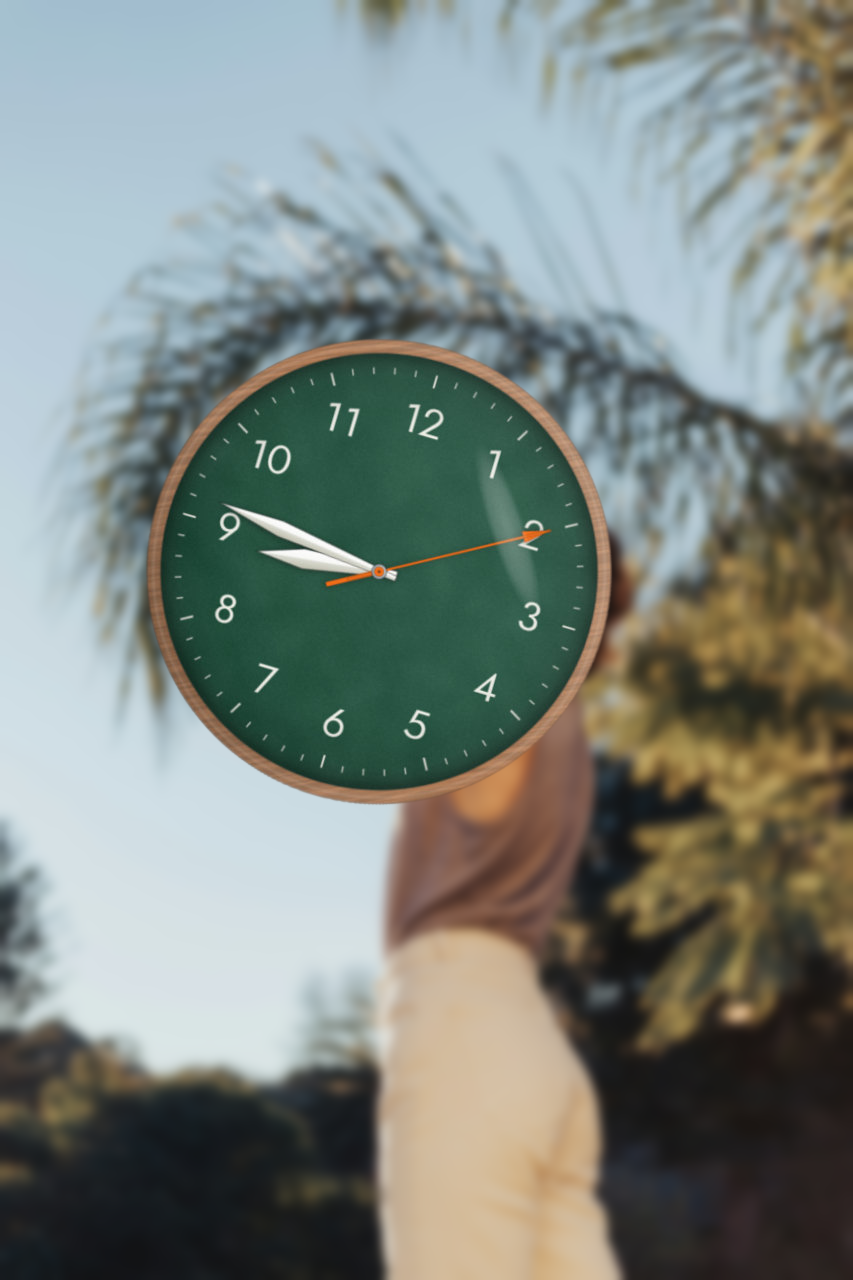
8:46:10
